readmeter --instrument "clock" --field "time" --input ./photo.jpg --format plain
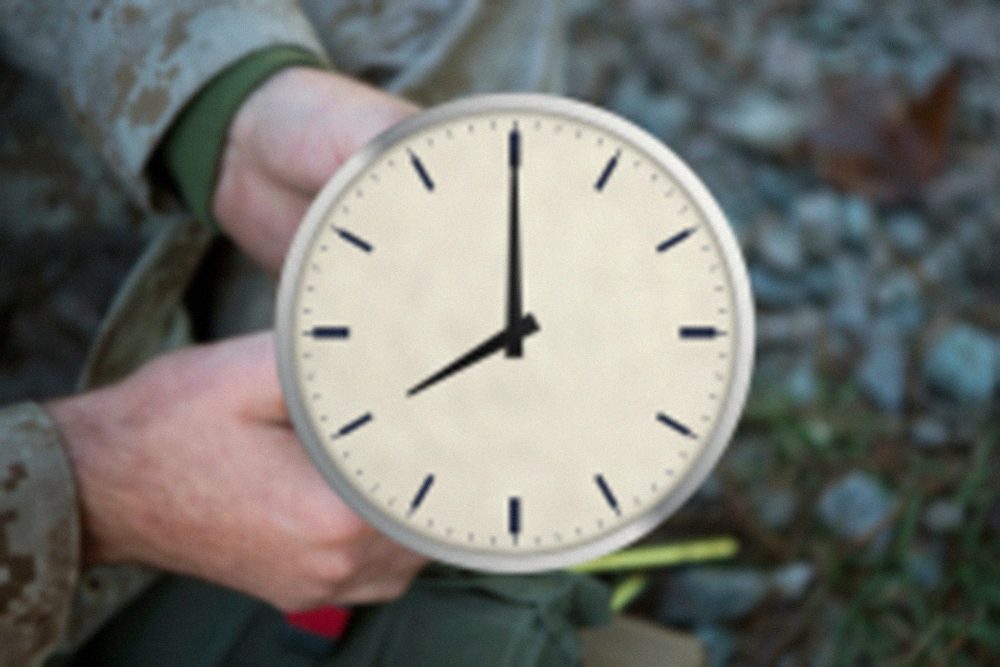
8:00
